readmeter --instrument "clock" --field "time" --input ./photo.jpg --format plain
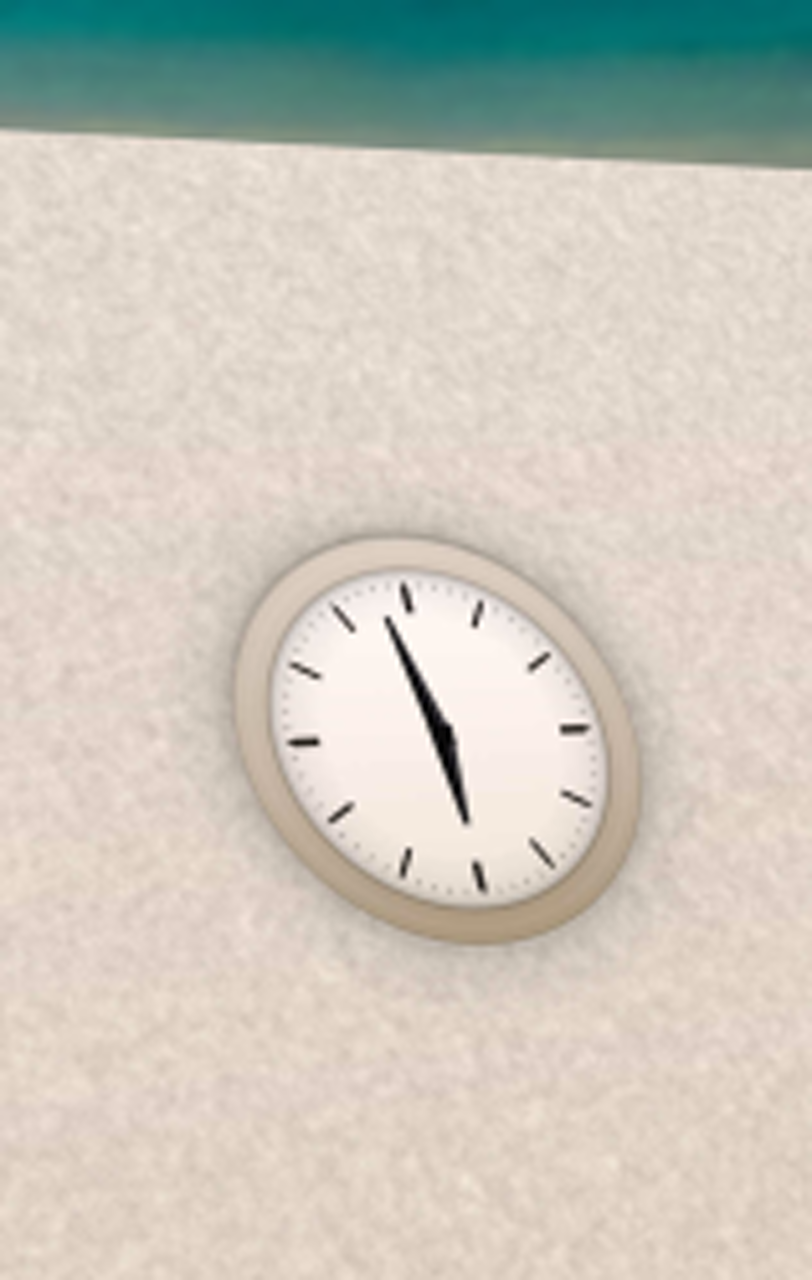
5:58
